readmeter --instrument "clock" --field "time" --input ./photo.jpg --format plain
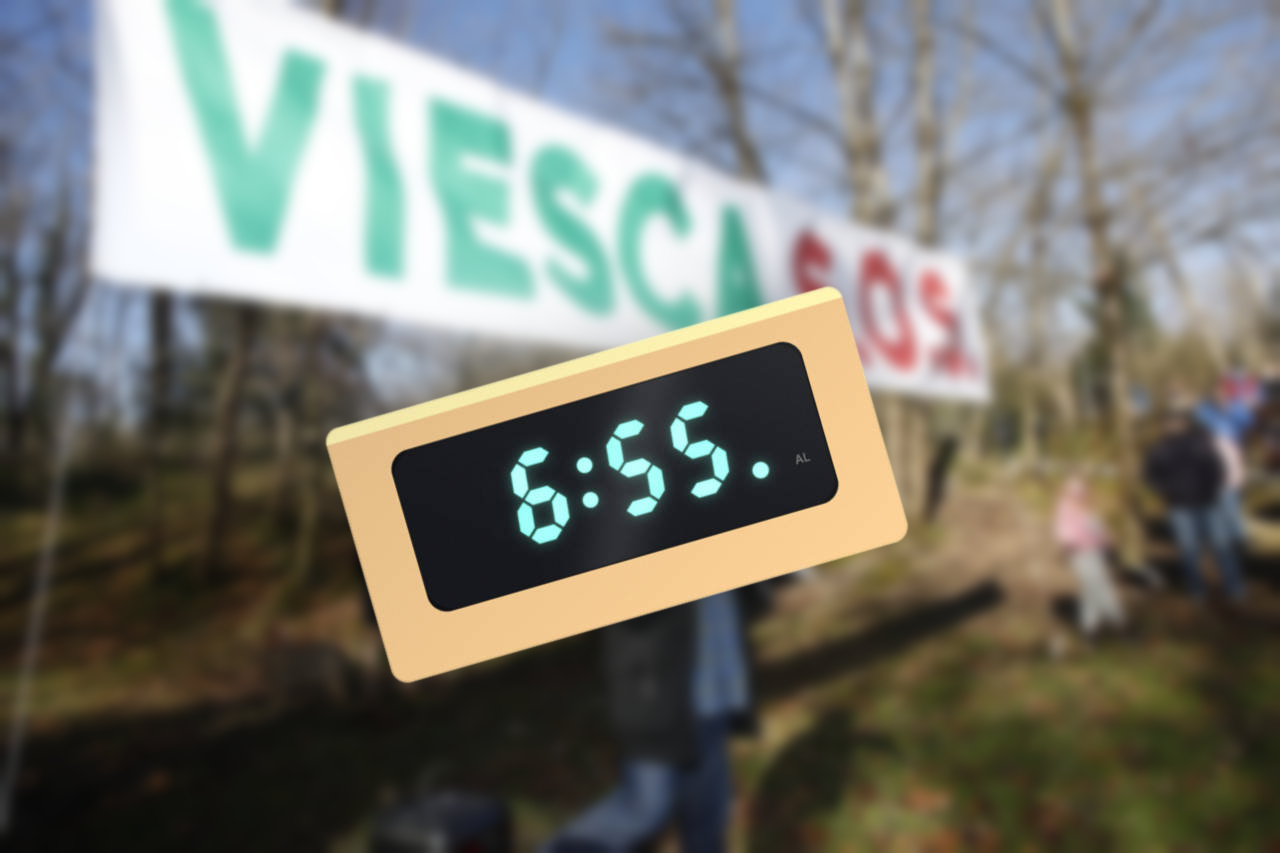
6:55
